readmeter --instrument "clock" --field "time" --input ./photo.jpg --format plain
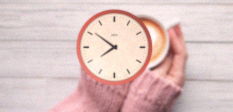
7:51
